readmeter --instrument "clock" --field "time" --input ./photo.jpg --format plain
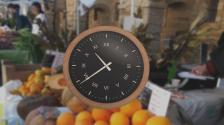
10:39
